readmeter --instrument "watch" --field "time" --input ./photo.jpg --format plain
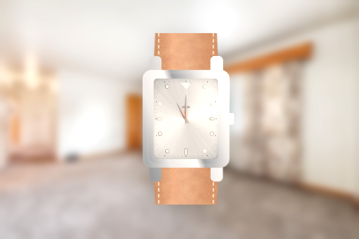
11:00
